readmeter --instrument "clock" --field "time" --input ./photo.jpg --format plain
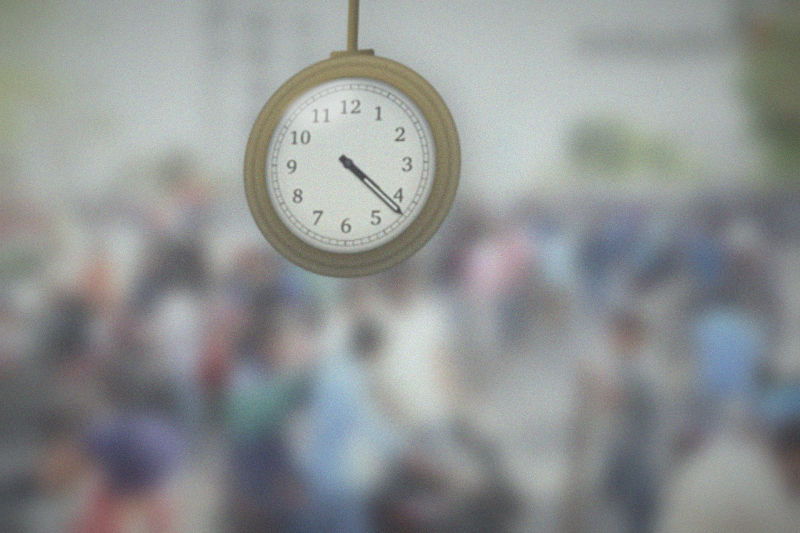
4:22
